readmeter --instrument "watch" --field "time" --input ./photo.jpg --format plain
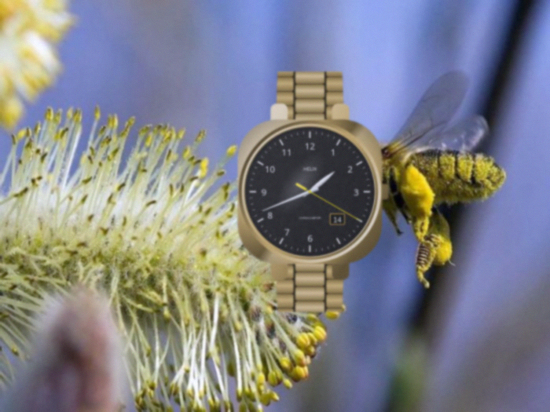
1:41:20
